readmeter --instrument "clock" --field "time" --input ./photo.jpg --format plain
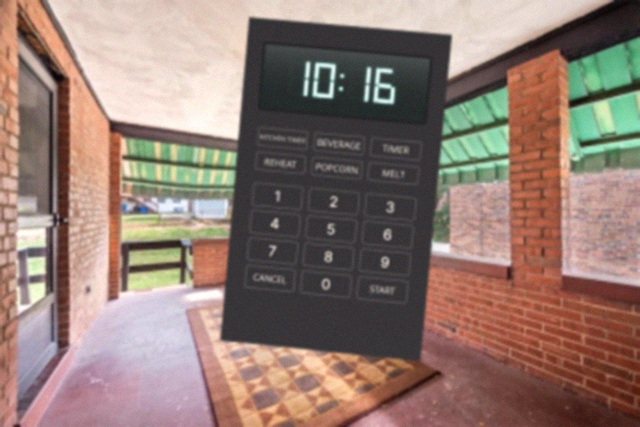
10:16
